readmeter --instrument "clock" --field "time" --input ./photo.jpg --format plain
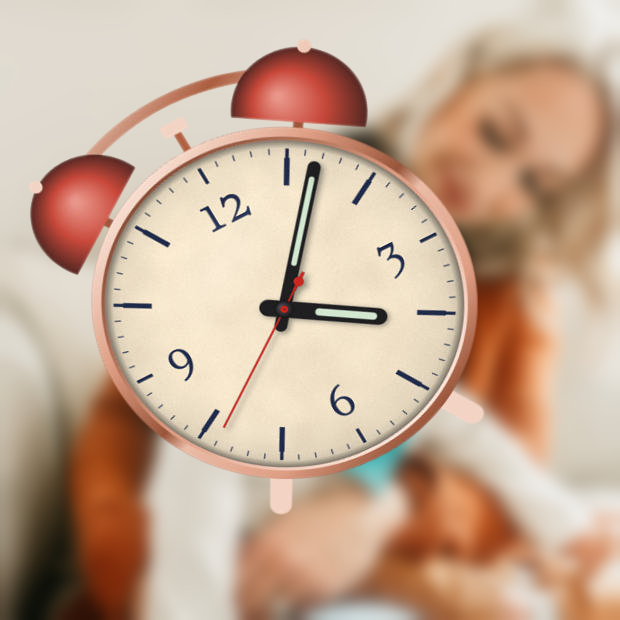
4:06:39
